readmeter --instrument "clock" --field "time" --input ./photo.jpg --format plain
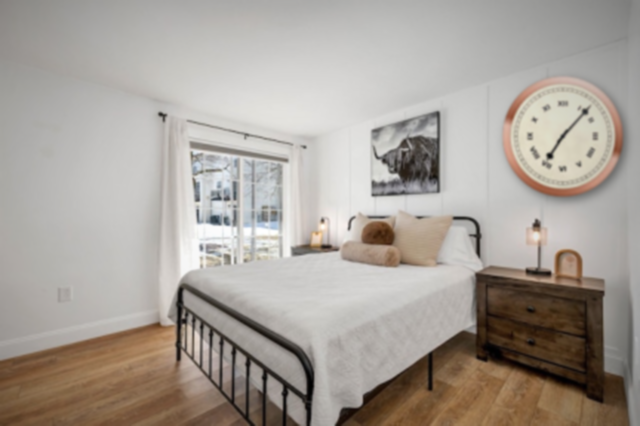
7:07
